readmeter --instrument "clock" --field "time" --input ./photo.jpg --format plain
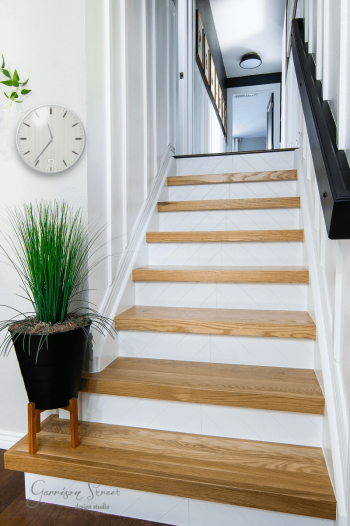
11:36
